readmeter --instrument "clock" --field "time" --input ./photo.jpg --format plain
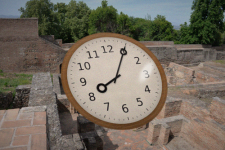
8:05
